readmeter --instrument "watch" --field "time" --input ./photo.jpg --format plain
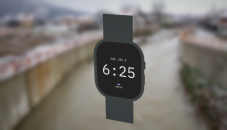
6:25
